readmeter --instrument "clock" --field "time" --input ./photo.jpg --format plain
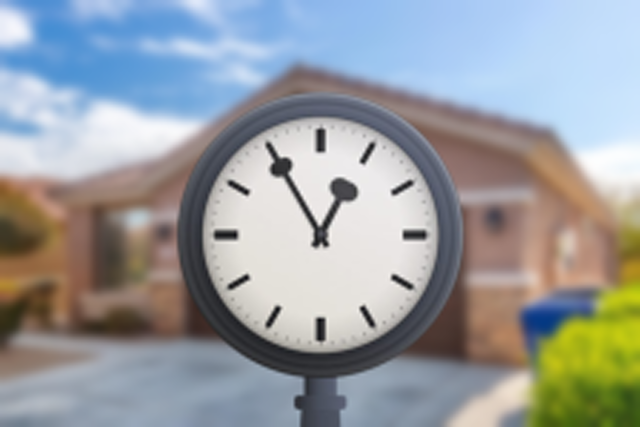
12:55
